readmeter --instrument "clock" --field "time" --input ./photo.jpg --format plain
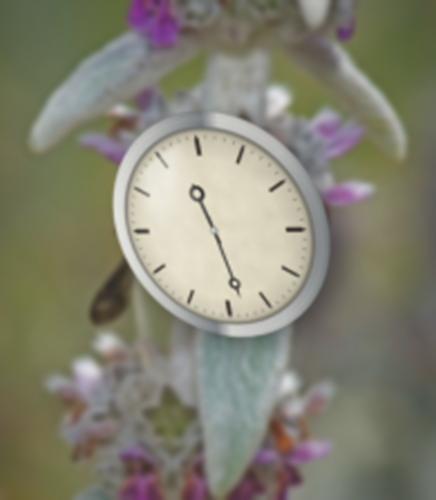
11:28
